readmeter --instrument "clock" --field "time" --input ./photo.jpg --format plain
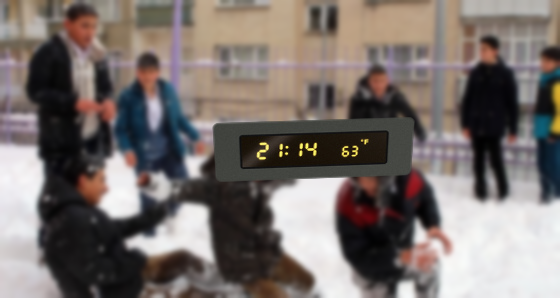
21:14
